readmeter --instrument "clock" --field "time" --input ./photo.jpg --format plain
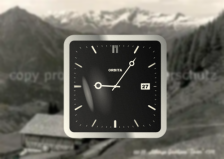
9:06
